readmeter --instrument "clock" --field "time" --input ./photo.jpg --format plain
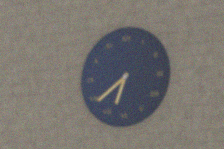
6:39
